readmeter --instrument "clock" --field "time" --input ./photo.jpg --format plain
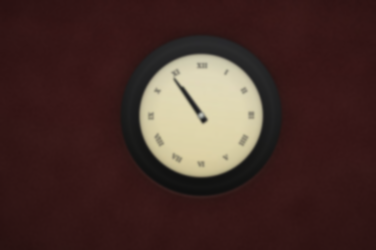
10:54
